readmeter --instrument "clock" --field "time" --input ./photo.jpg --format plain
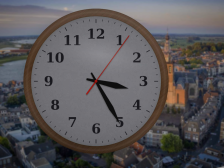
3:25:06
